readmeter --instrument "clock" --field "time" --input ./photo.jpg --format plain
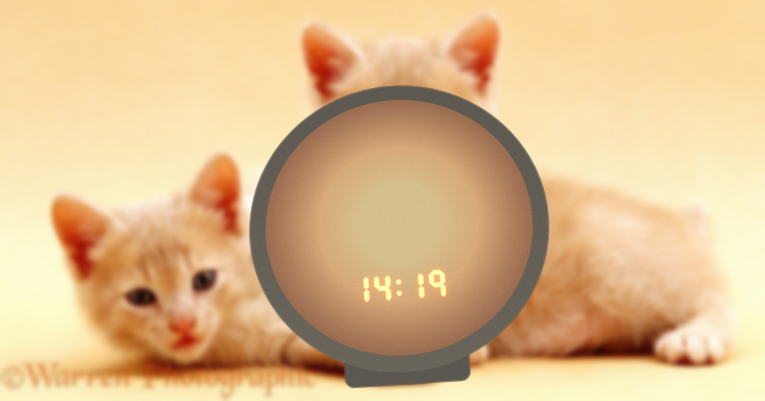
14:19
